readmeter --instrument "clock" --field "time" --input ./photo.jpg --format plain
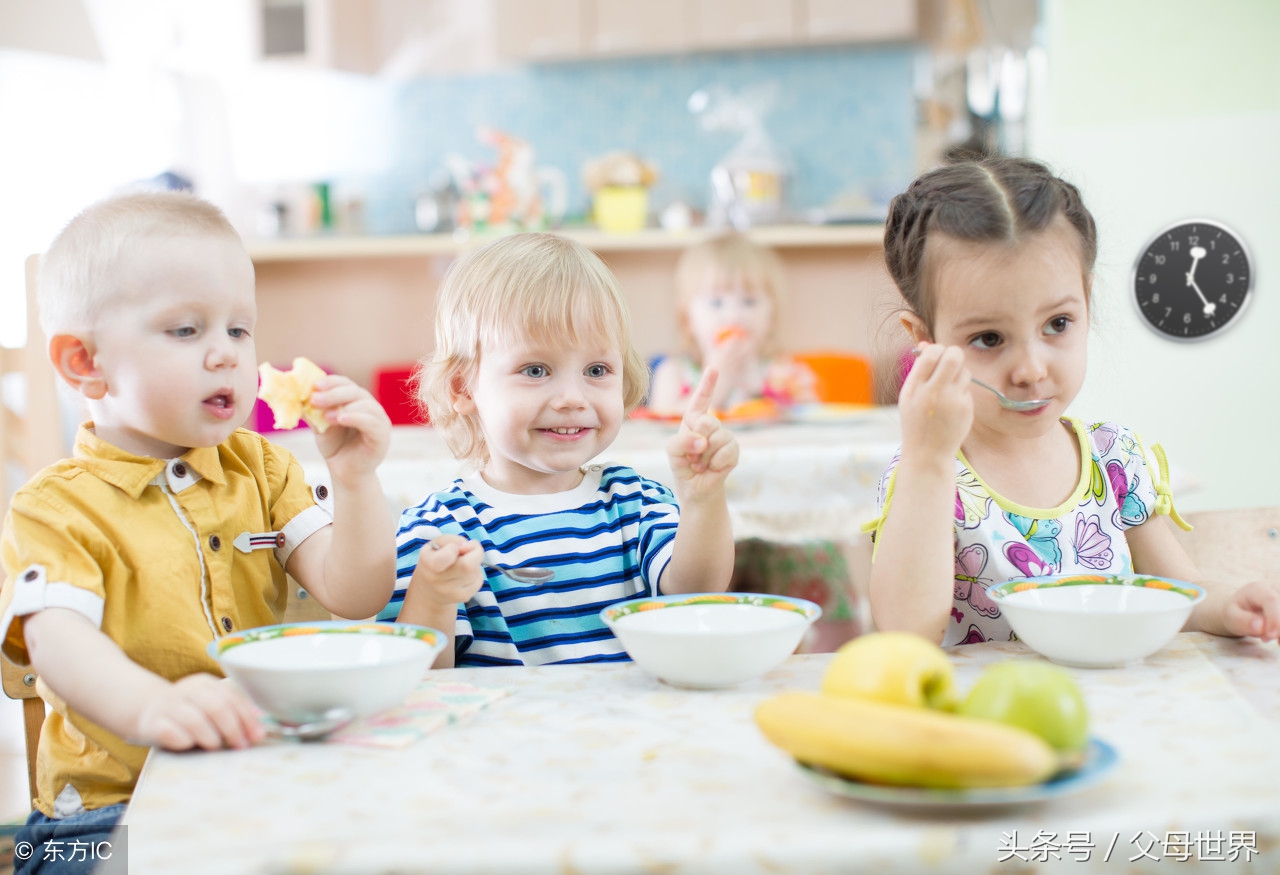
12:24
